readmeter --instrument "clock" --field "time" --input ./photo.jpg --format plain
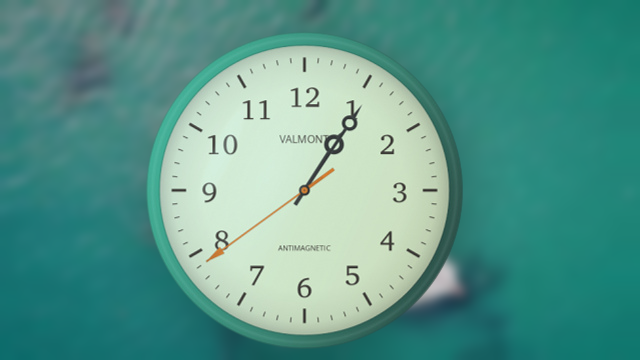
1:05:39
